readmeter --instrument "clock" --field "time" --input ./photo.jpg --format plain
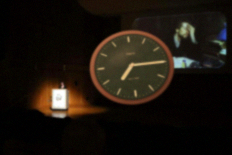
7:15
